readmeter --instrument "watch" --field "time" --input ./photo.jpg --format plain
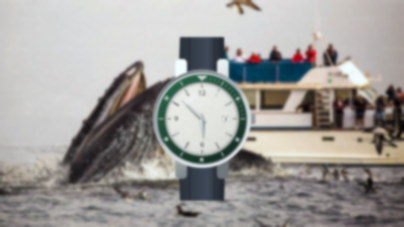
5:52
